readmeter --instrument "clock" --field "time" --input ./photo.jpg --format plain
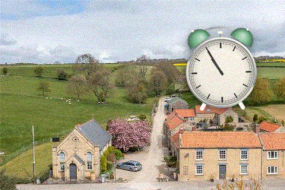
10:55
